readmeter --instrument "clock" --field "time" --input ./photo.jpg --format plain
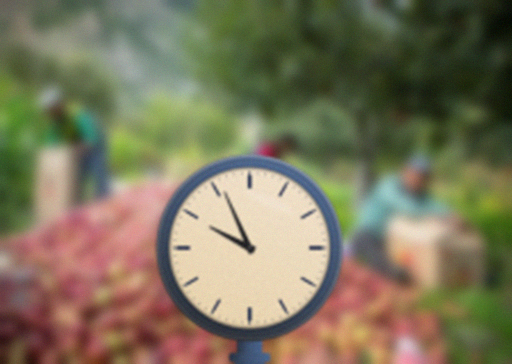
9:56
